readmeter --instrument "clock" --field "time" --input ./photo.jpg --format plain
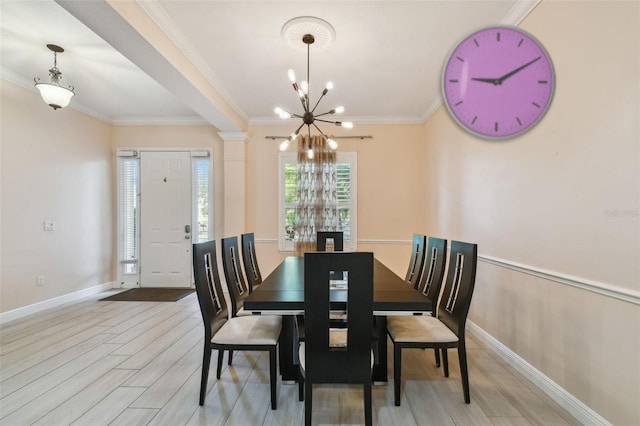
9:10
